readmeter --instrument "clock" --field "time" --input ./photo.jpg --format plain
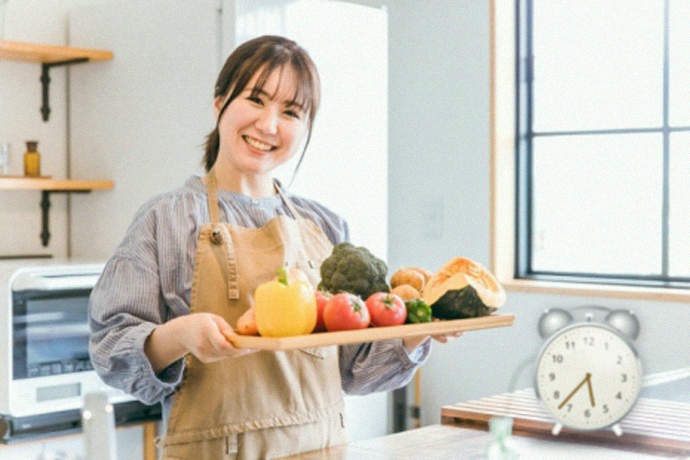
5:37
